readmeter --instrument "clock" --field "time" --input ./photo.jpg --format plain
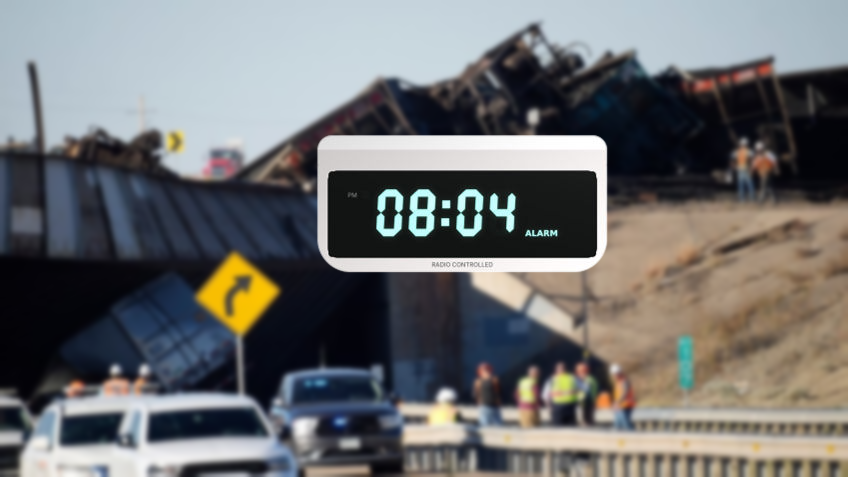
8:04
